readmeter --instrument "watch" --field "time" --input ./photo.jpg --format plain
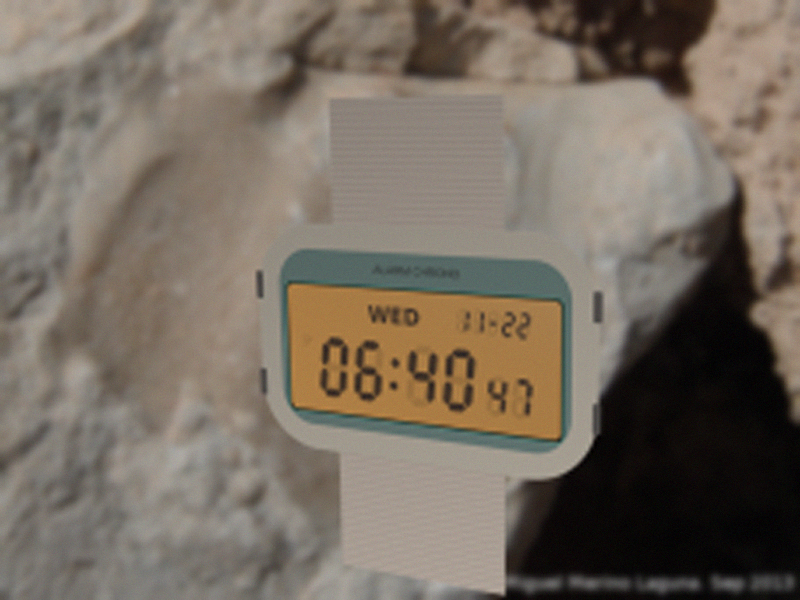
6:40:47
